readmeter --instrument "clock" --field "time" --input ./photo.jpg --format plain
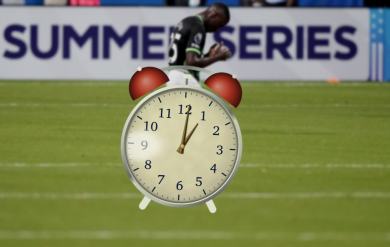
1:01
